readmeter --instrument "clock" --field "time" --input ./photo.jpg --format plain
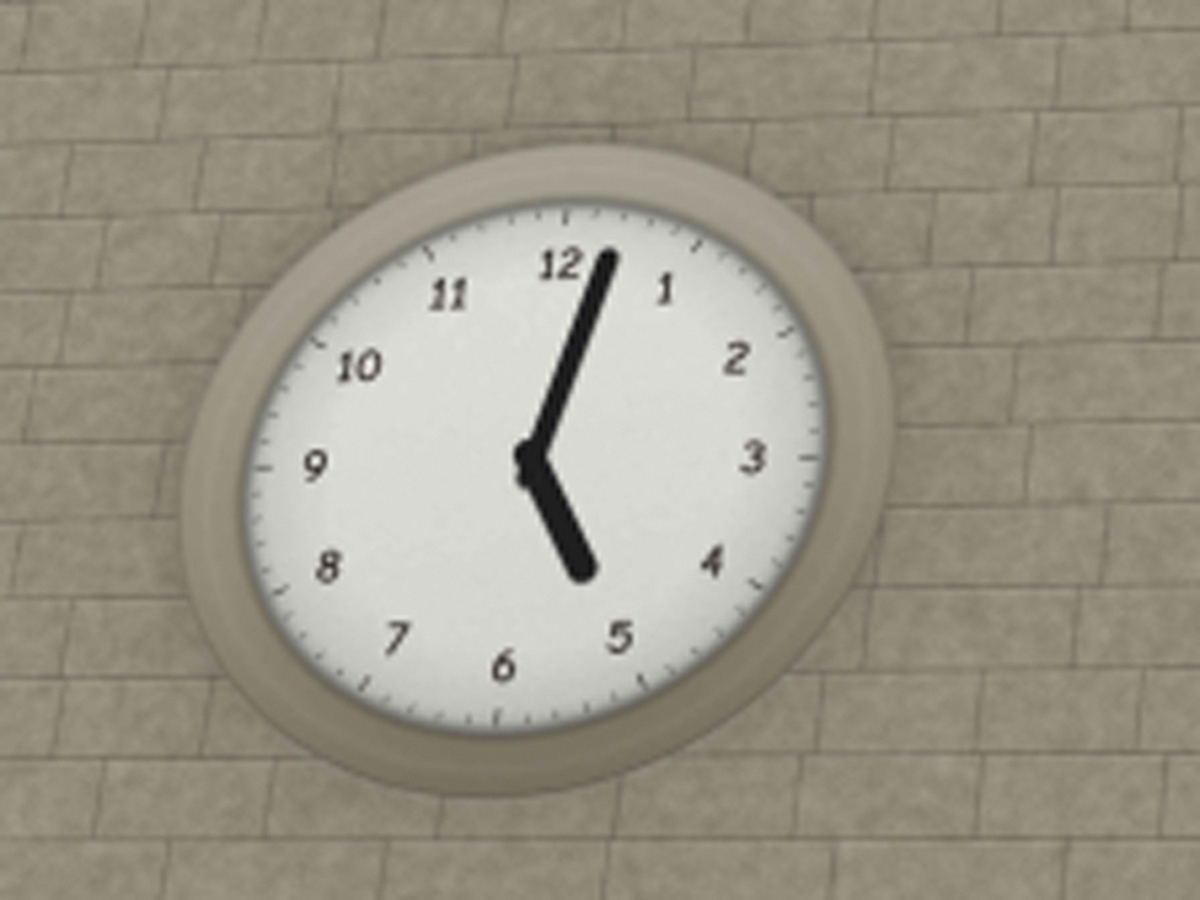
5:02
